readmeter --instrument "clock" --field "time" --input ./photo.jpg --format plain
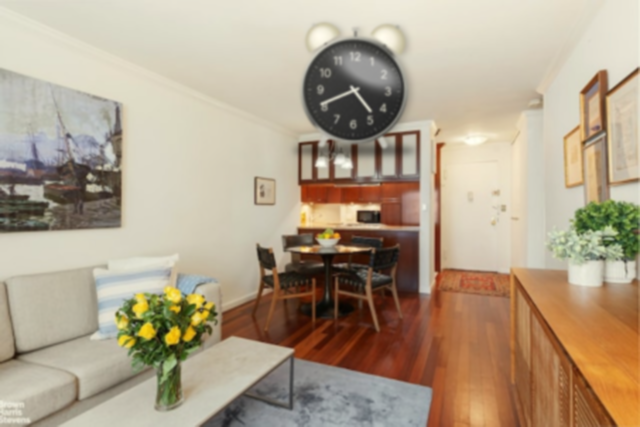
4:41
